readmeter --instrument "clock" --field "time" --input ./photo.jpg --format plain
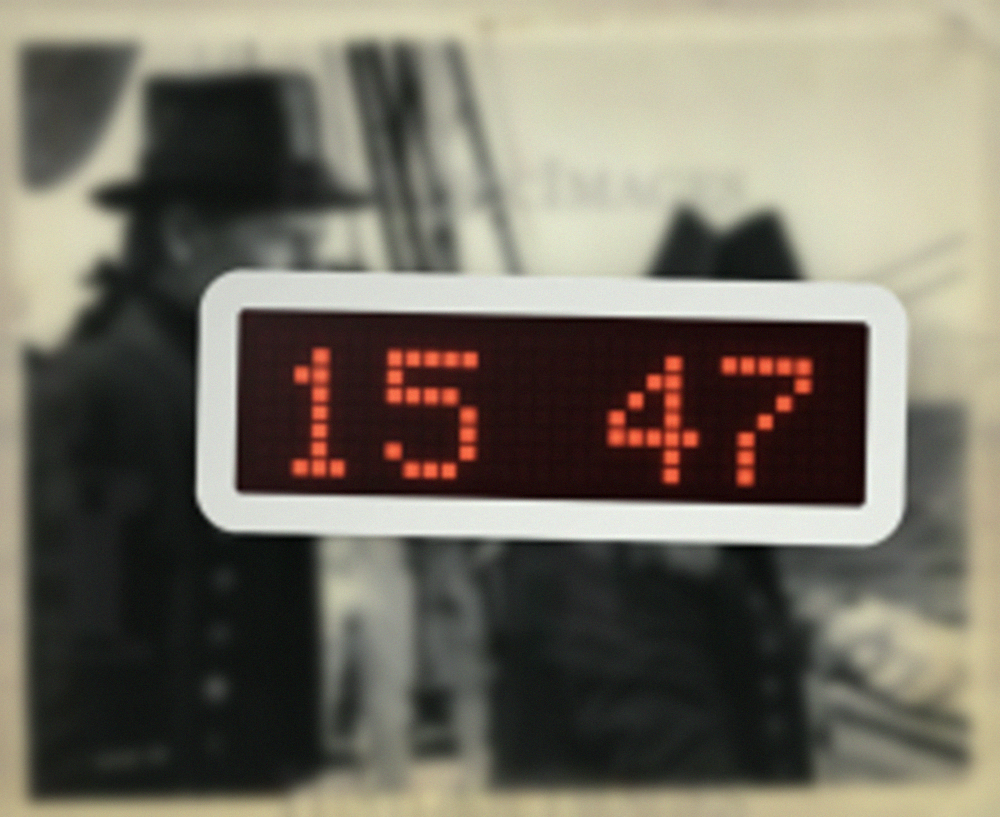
15:47
